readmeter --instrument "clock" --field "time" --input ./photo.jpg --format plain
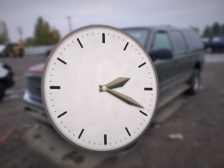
2:19
